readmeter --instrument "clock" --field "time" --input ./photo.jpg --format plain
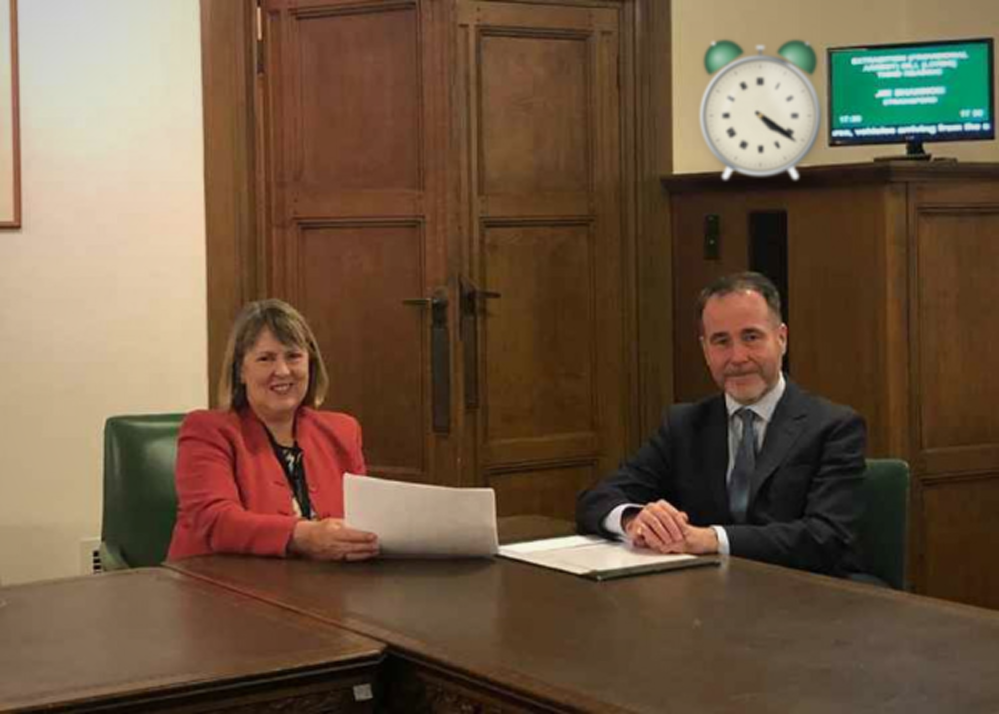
4:21
